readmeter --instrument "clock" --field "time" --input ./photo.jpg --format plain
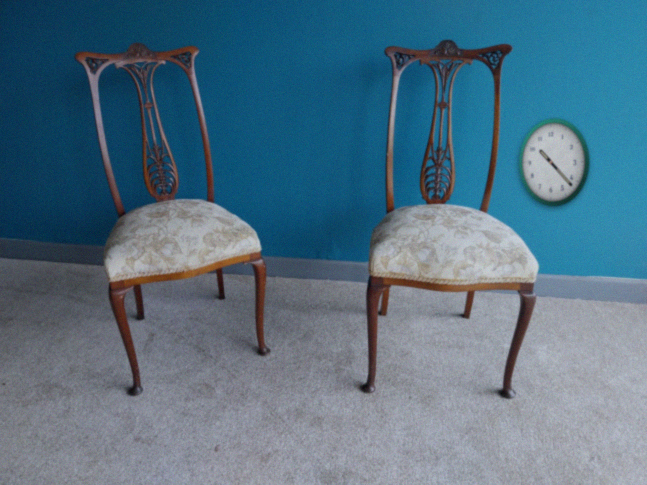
10:22
